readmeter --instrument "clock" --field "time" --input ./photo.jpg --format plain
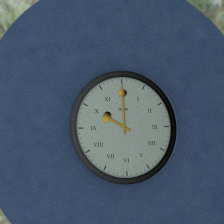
10:00
